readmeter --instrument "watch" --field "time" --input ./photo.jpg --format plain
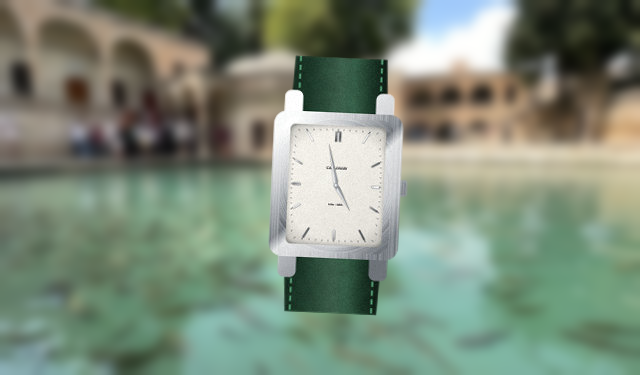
4:58
